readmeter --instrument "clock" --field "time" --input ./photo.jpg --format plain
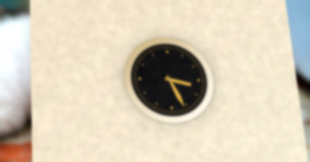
3:26
